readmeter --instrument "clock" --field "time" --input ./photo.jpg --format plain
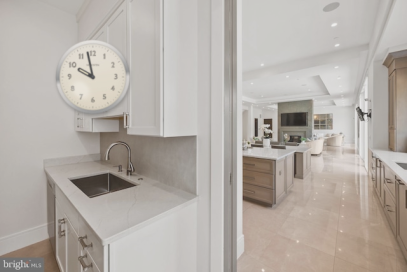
9:58
